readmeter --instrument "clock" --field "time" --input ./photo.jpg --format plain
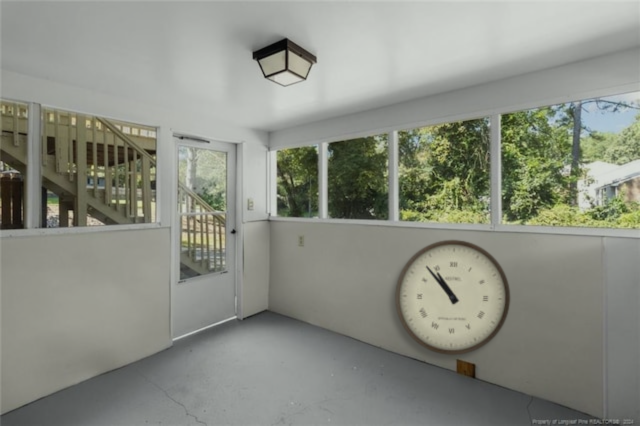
10:53
